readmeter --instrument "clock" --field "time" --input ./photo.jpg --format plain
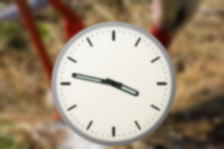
3:47
